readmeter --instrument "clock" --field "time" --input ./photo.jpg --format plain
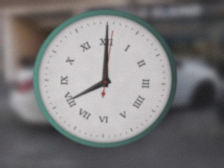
8:00:01
